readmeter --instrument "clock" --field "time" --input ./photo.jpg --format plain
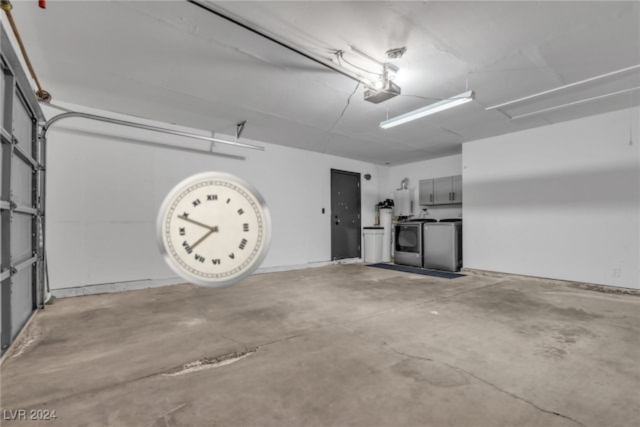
7:49
